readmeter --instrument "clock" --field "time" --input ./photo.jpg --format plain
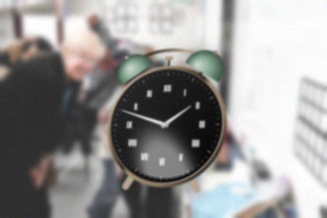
1:48
